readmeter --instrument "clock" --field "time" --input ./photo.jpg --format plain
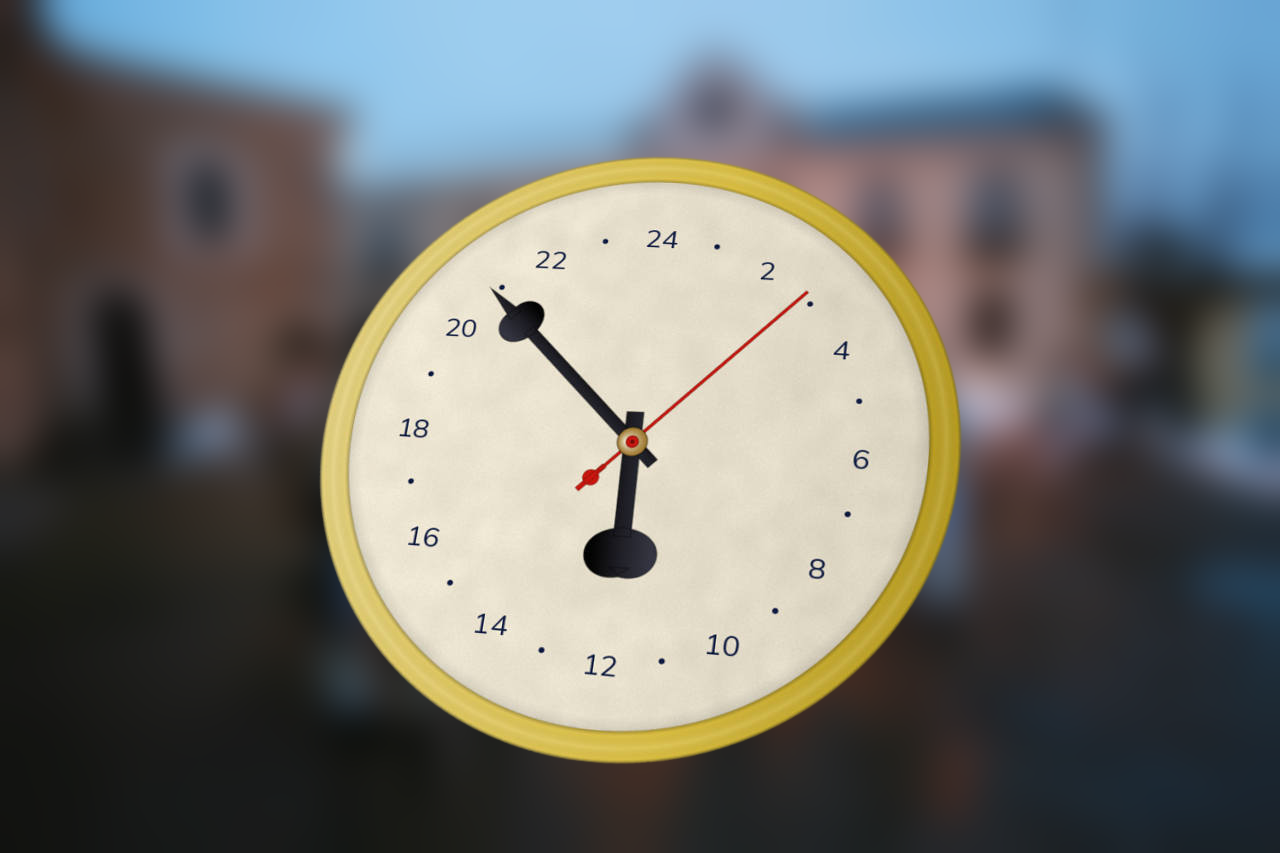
11:52:07
